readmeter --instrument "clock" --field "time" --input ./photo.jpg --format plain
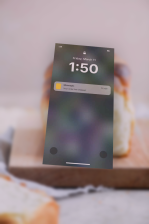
1:50
